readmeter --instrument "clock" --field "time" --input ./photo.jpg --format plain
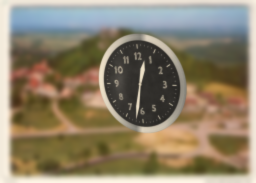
12:32
